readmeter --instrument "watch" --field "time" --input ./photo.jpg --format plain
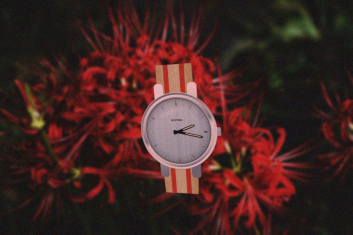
2:17
